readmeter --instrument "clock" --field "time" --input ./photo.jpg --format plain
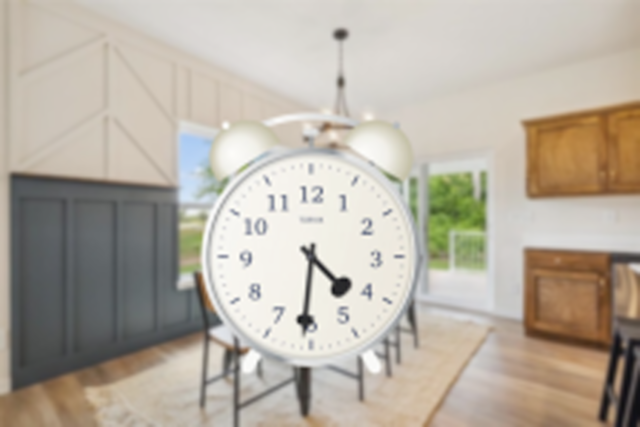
4:31
